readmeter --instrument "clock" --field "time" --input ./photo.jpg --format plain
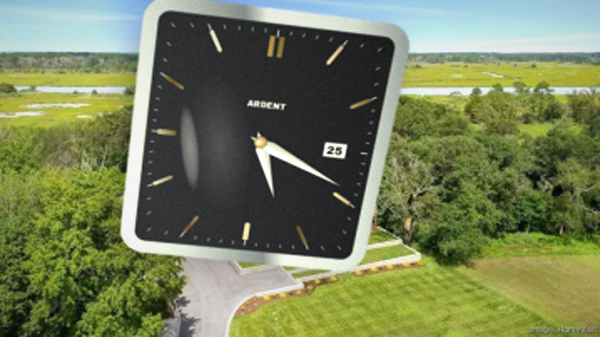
5:19
